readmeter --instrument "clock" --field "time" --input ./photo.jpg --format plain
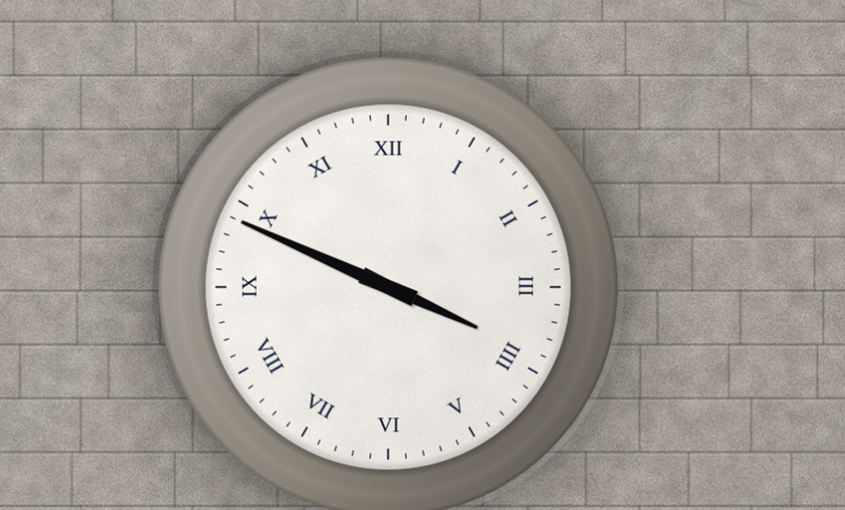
3:49
